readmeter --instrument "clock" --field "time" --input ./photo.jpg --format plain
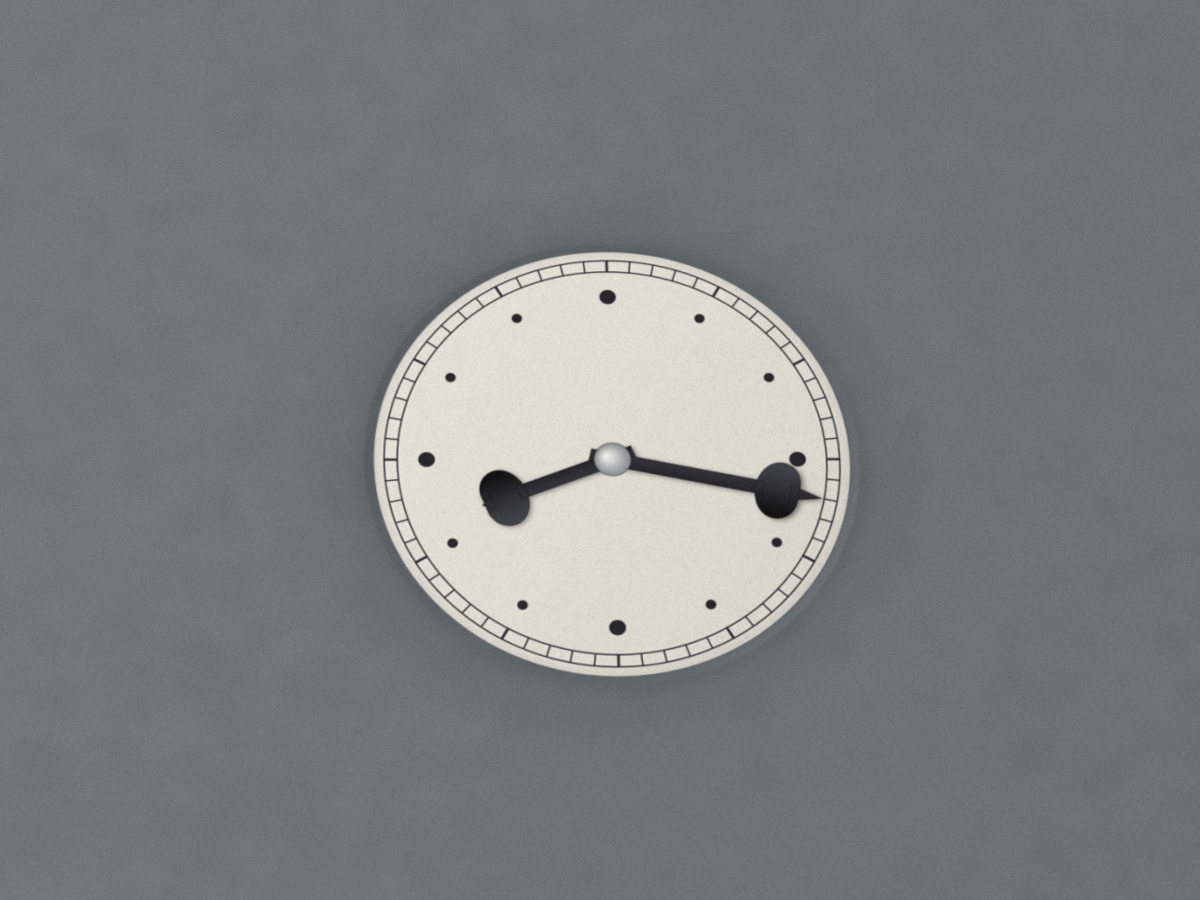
8:17
